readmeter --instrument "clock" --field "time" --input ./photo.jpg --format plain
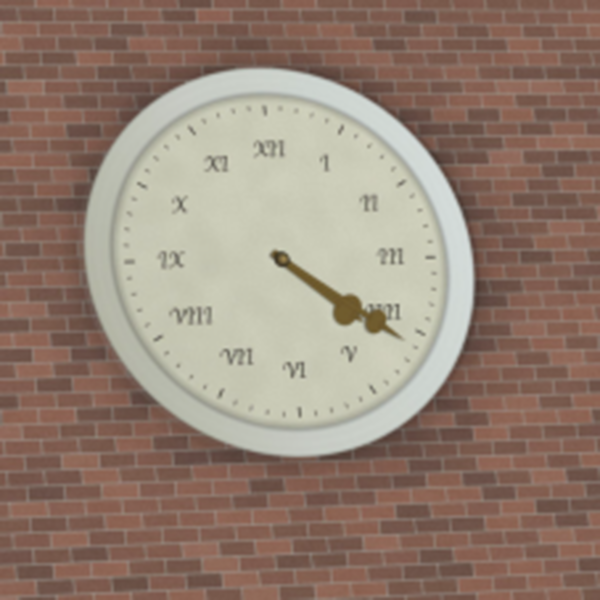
4:21
